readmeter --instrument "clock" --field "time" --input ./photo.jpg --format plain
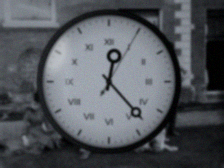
12:23:05
